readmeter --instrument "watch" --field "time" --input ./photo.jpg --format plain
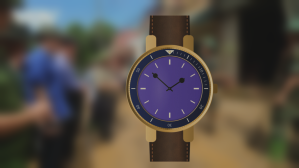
1:52
